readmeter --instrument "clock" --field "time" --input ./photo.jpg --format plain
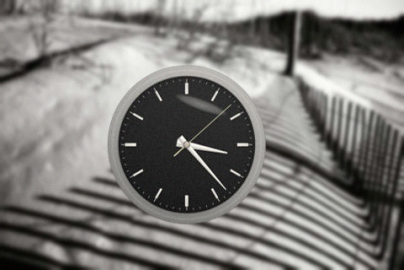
3:23:08
